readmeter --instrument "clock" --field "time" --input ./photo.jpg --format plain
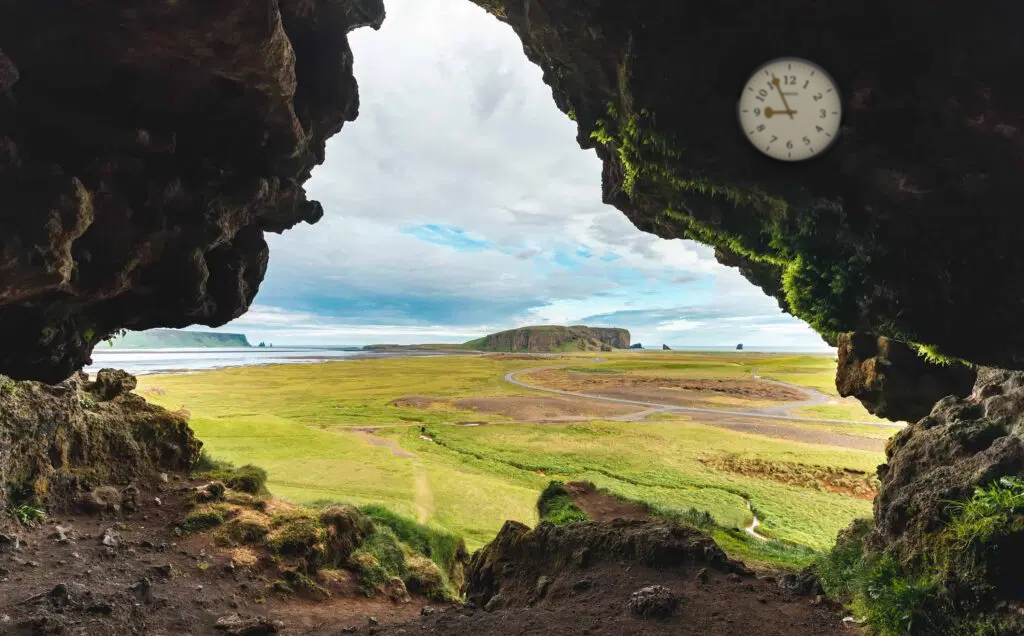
8:56
